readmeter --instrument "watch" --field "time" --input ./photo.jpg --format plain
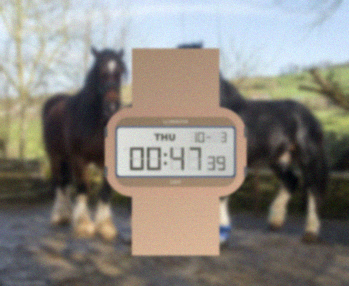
0:47:39
